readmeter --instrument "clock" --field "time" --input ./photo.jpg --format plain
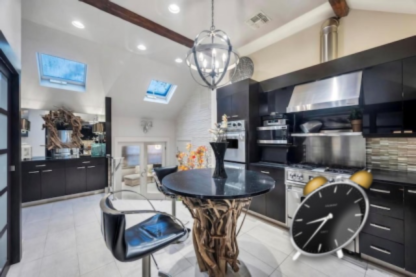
8:35
